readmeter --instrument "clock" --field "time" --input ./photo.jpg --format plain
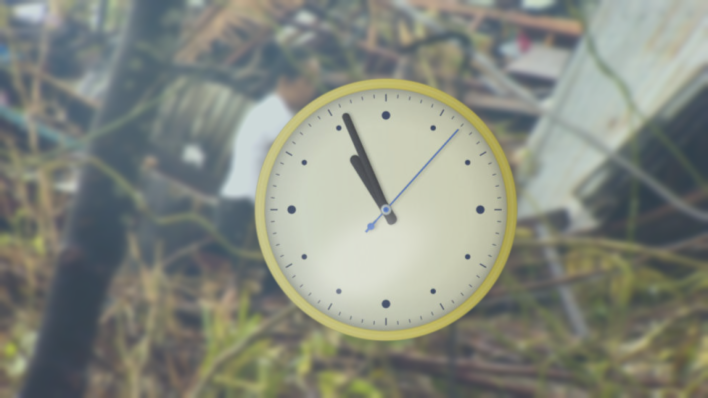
10:56:07
